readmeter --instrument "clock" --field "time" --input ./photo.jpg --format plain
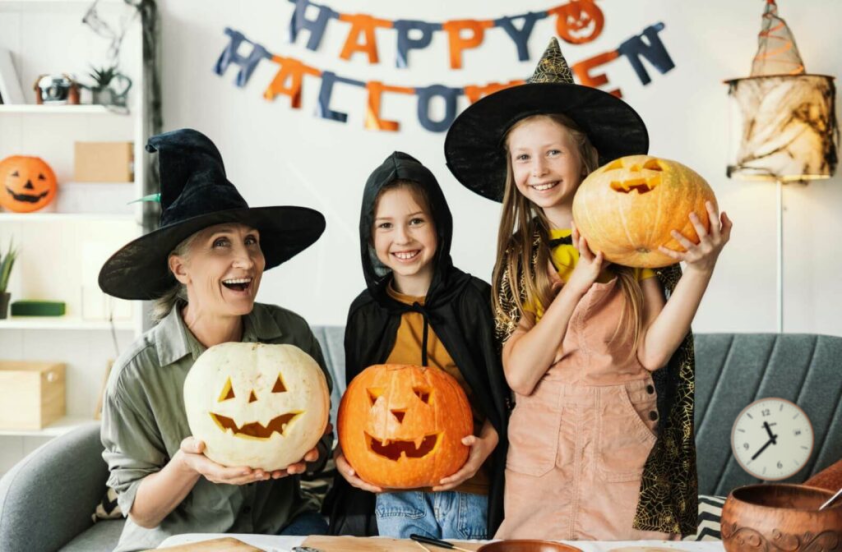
11:40
